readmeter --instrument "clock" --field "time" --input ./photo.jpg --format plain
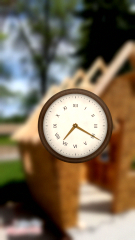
7:20
